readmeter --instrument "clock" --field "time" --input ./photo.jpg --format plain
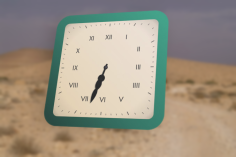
6:33
